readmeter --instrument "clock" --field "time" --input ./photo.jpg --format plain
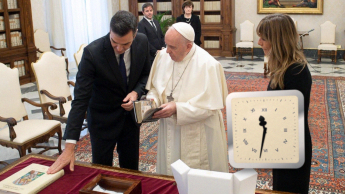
11:32
